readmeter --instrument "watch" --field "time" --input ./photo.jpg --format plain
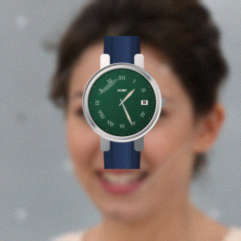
1:26
